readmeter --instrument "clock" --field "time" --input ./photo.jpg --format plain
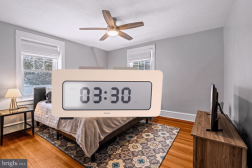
3:30
